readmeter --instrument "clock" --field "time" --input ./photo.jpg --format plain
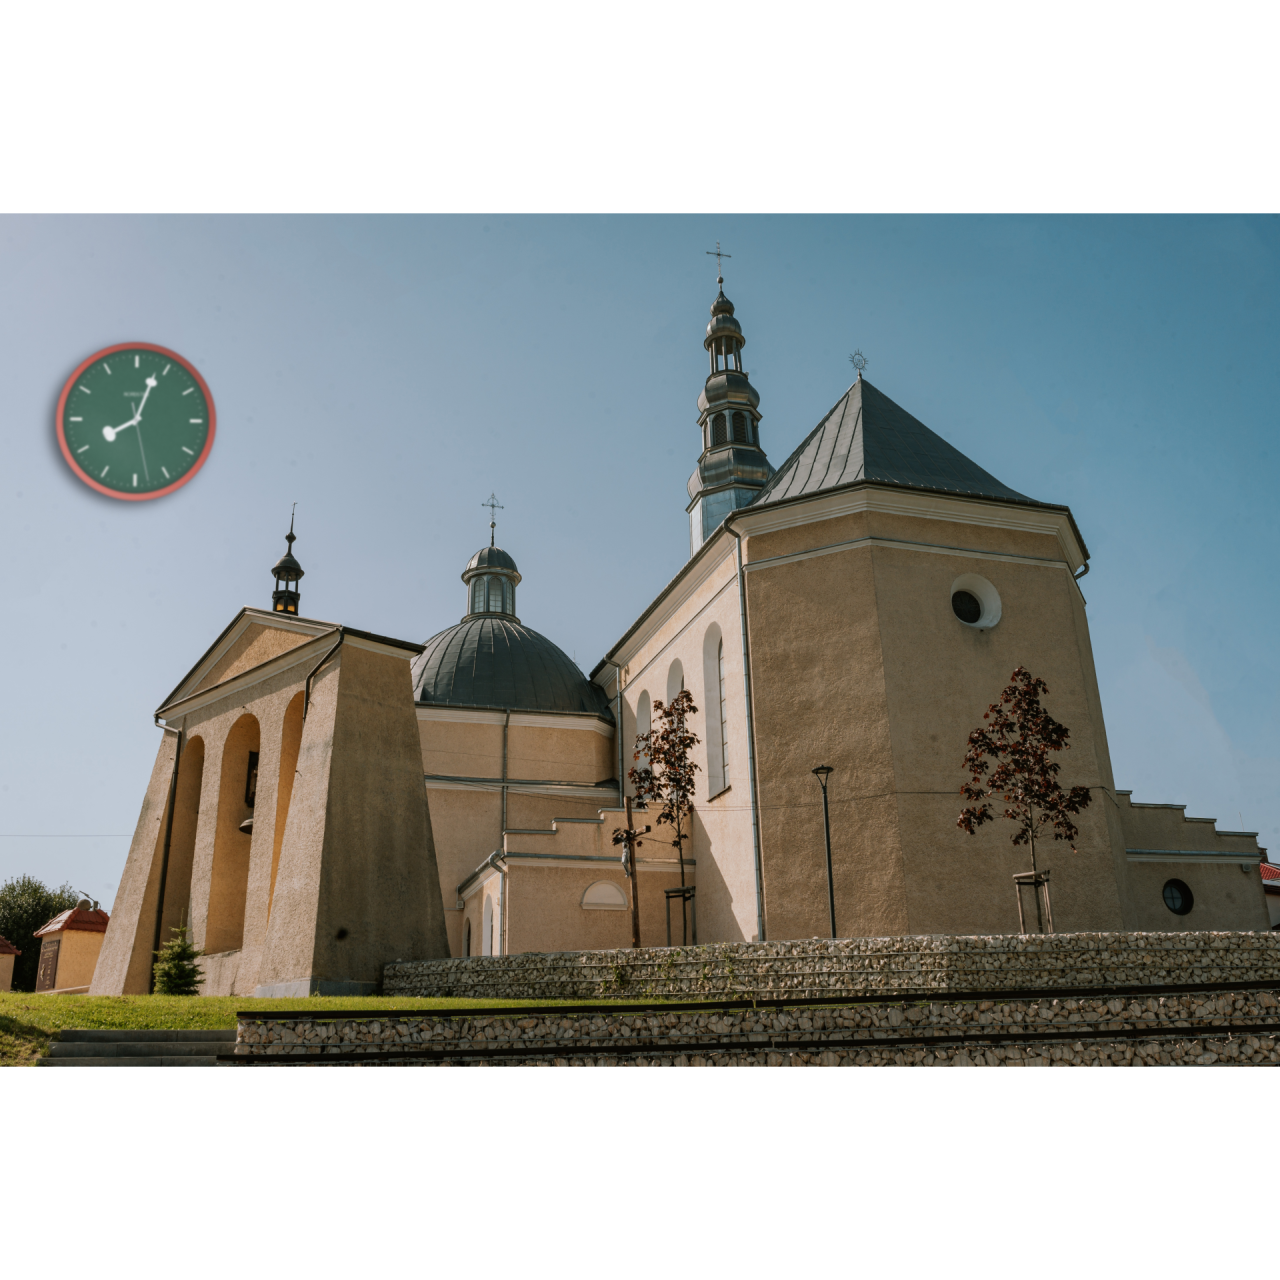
8:03:28
